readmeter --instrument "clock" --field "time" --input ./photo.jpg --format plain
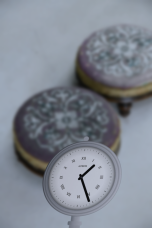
1:26
